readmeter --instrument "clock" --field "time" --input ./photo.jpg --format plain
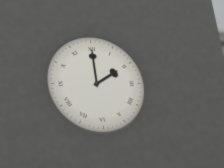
2:00
